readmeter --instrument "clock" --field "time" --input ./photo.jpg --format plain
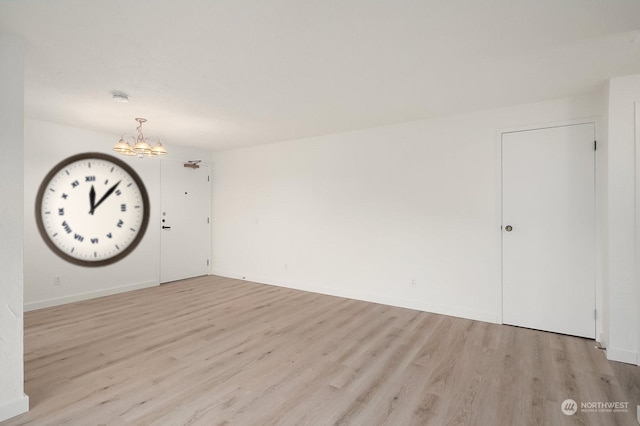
12:08
